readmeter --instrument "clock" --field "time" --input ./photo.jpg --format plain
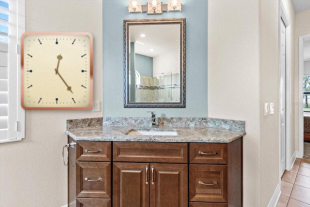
12:24
